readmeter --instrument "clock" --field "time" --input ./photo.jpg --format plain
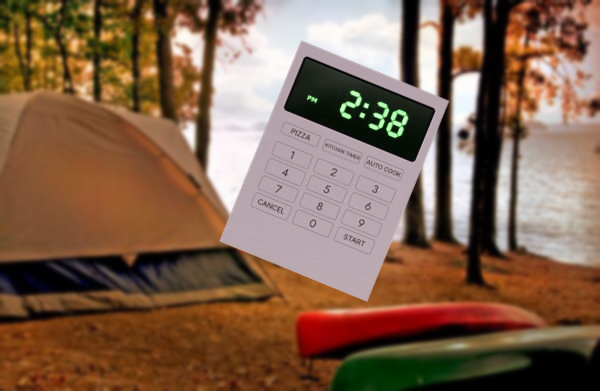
2:38
